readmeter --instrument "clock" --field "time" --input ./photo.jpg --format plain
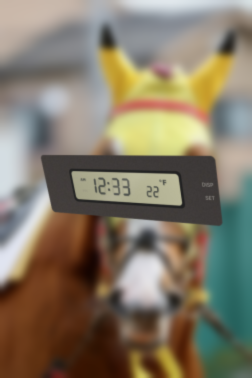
12:33
